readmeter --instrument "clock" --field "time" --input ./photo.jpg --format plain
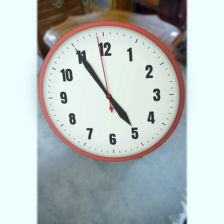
4:54:59
